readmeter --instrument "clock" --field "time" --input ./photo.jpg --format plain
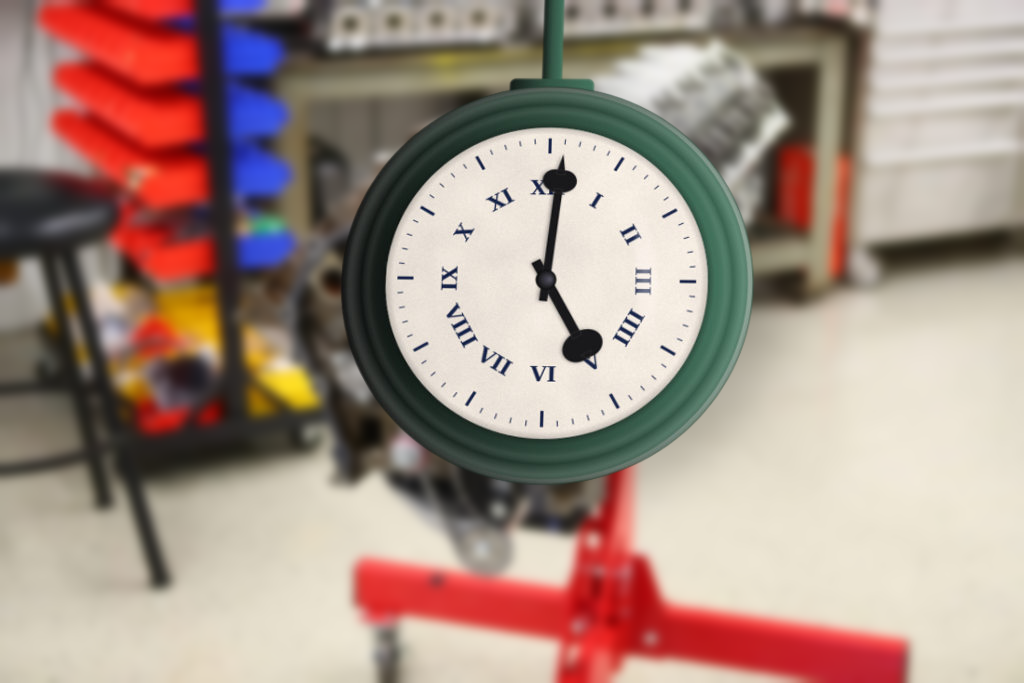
5:01
